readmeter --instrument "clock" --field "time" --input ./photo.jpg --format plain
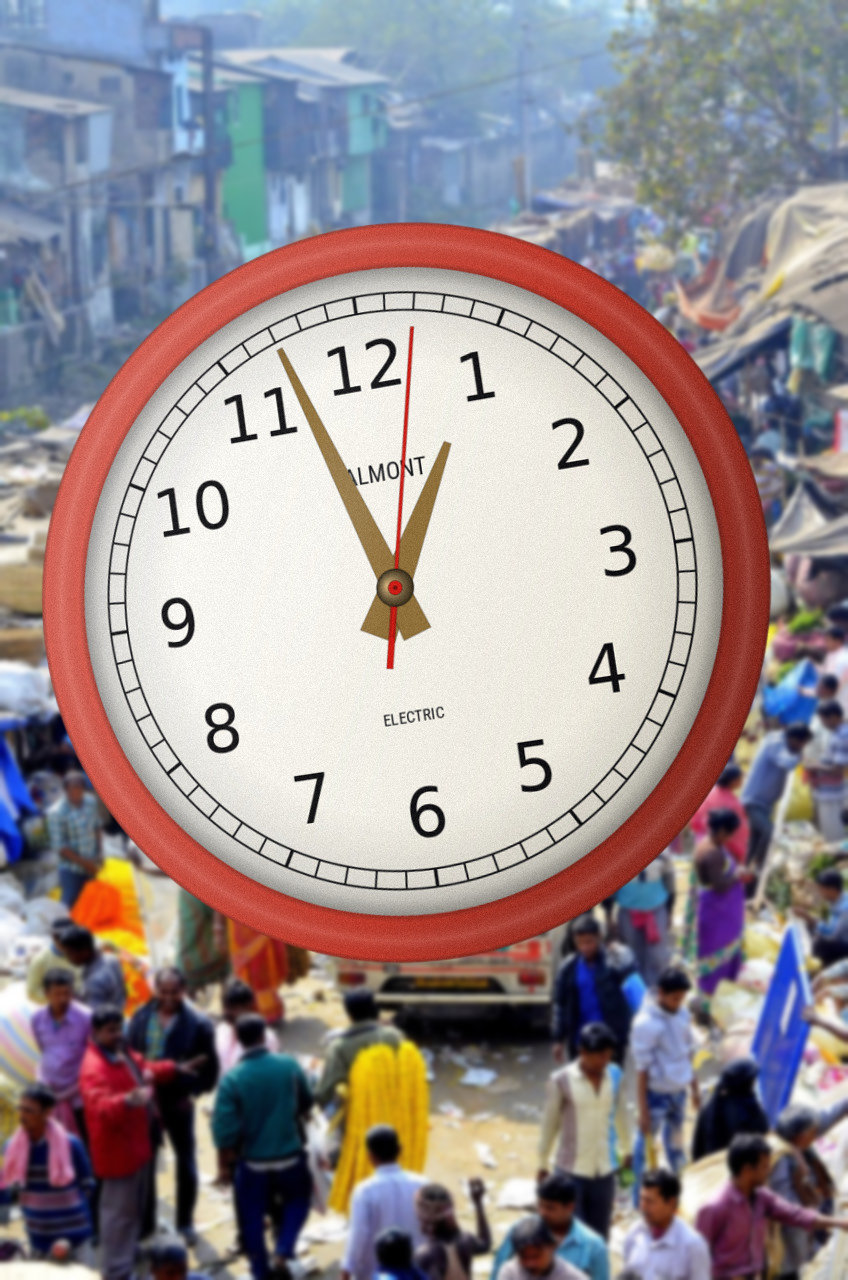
12:57:02
